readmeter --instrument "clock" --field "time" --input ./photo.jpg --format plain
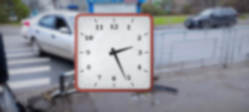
2:26
